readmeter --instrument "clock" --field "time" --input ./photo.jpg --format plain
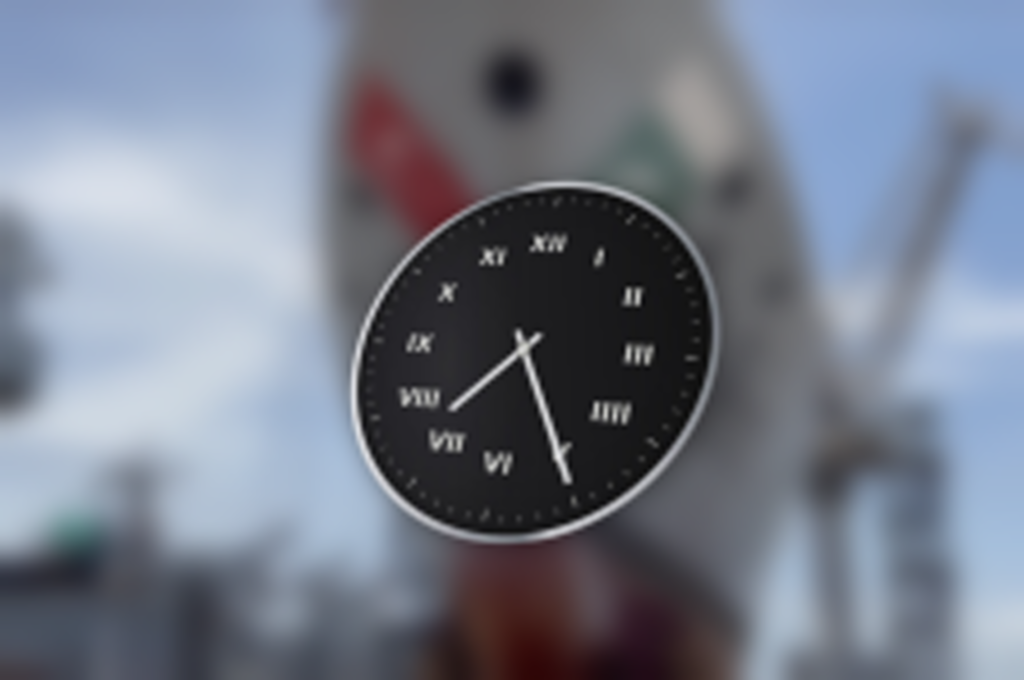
7:25
